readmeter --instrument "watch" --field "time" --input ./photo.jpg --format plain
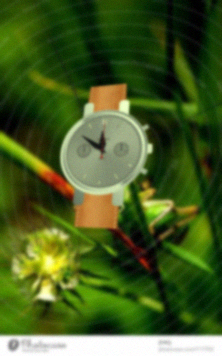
11:51
